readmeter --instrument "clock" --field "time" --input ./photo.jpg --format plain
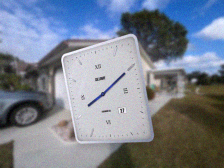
8:10
